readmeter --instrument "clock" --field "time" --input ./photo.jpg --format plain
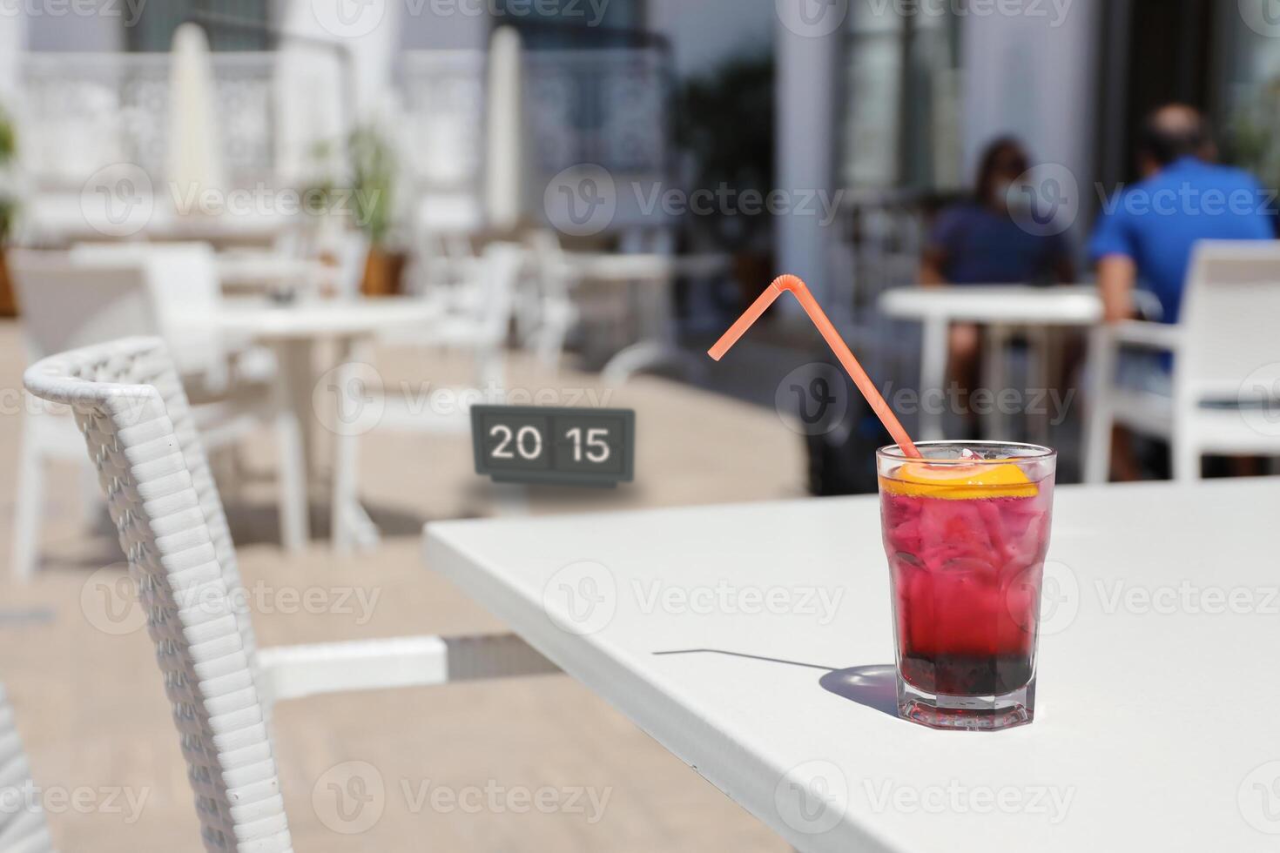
20:15
